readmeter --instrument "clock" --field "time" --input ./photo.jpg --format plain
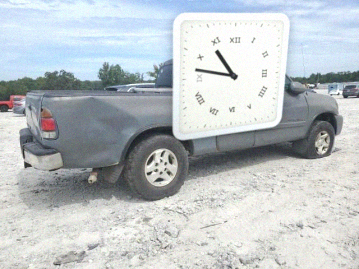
10:47
